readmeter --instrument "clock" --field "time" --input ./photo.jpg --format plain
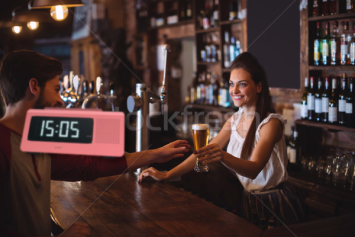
15:05
